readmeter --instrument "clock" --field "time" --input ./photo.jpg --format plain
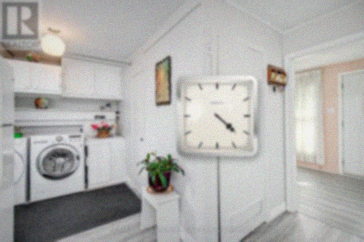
4:22
